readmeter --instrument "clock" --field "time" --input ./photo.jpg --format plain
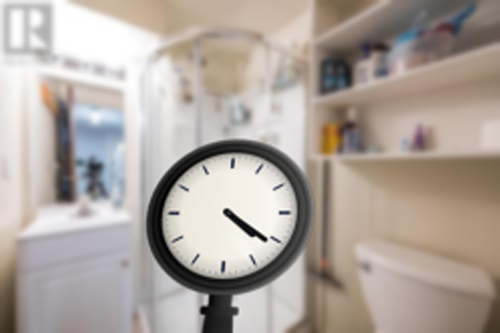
4:21
